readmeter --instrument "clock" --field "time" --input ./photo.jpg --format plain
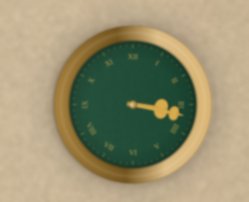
3:17
